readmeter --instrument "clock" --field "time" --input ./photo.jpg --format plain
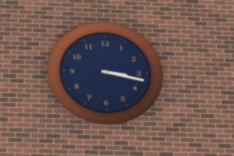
3:17
